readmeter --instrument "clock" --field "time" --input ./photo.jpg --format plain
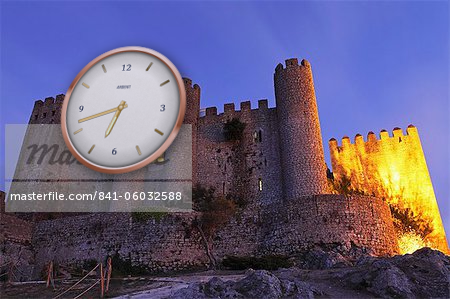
6:42
